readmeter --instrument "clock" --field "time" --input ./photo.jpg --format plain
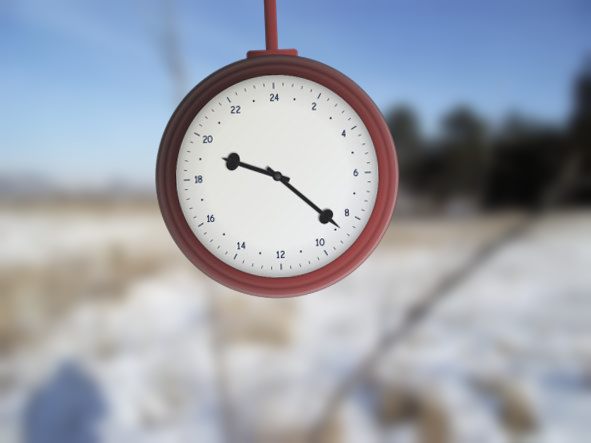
19:22
